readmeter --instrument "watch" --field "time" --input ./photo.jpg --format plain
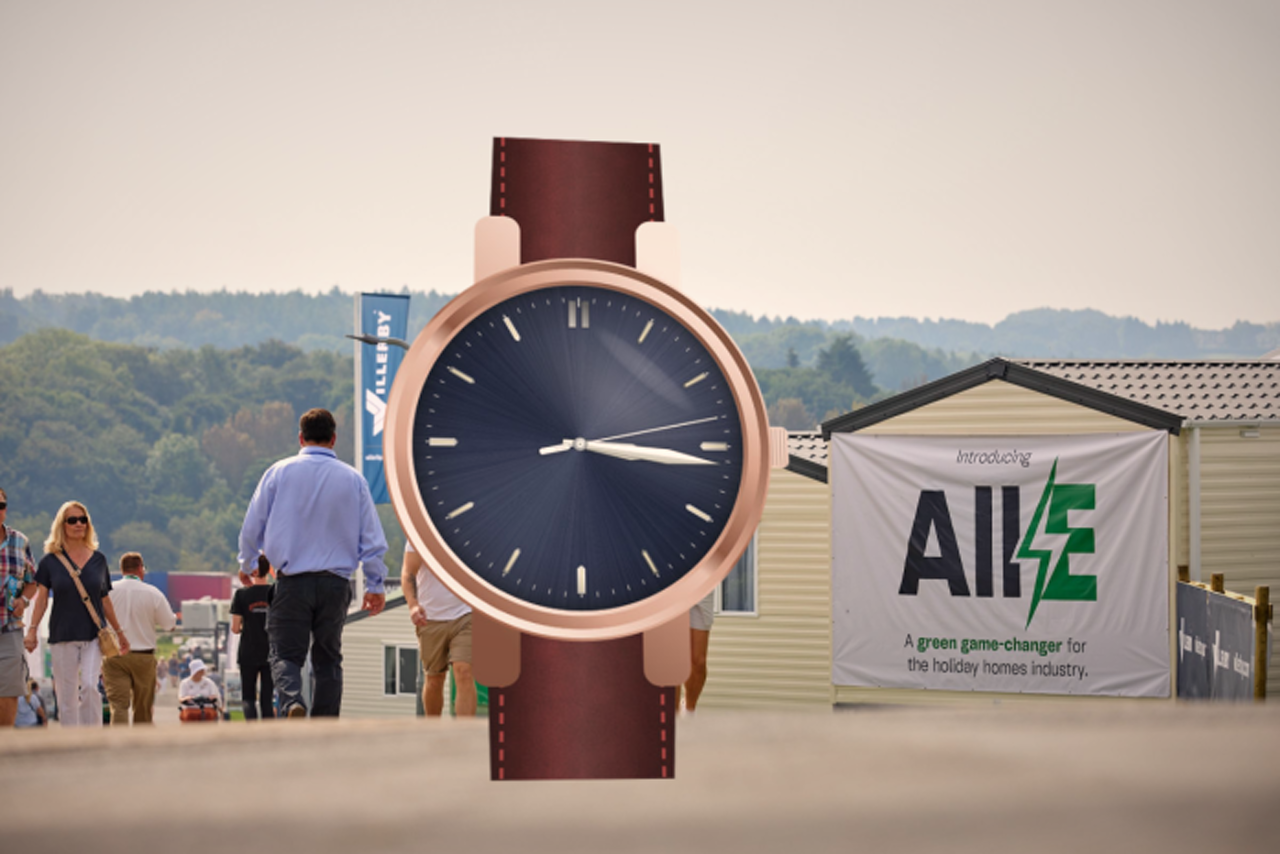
3:16:13
